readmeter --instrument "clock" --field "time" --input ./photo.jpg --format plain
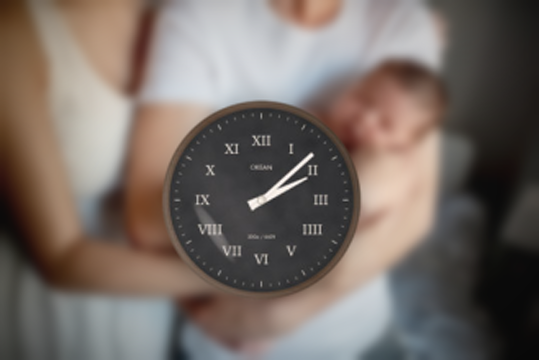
2:08
